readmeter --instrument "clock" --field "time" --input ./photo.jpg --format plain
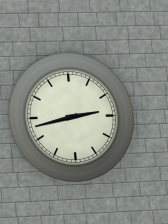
2:43
